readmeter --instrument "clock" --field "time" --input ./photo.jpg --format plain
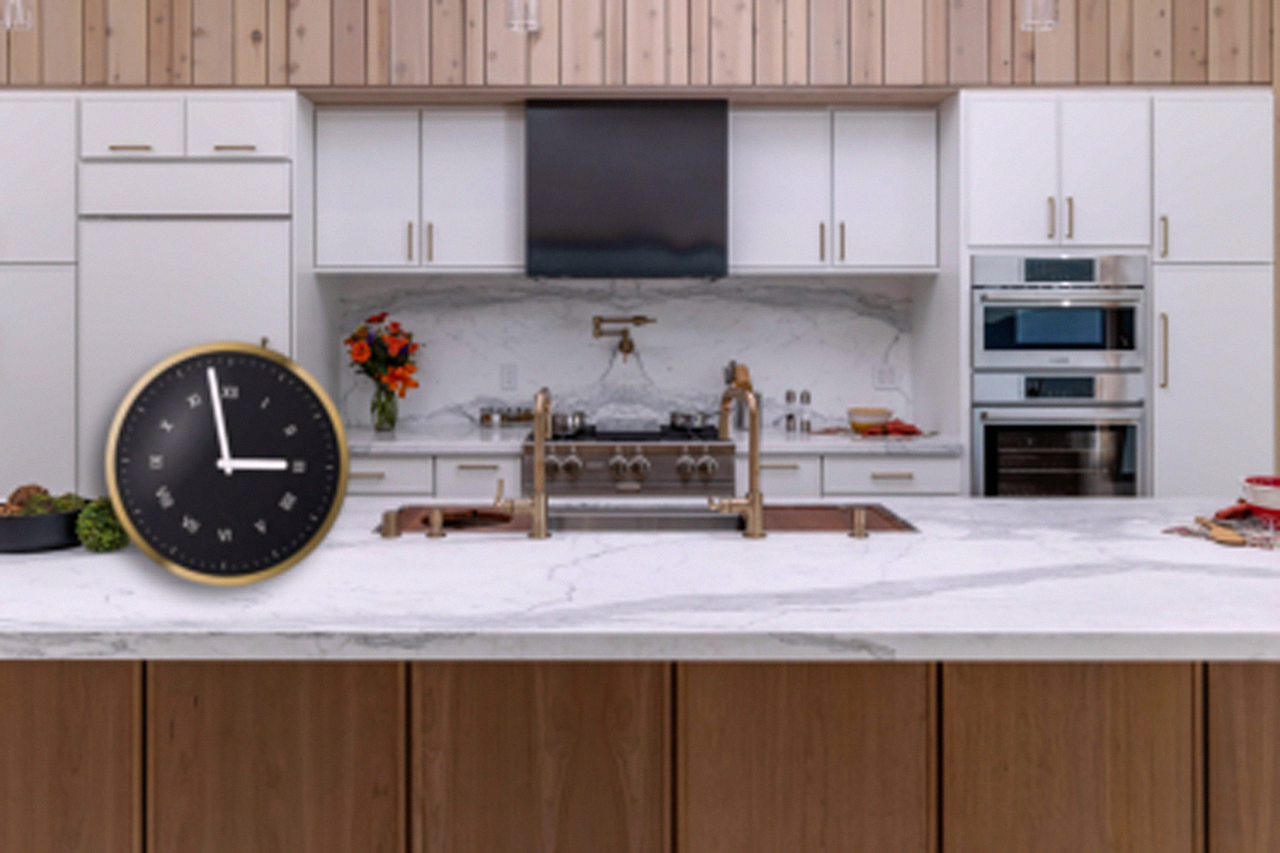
2:58
